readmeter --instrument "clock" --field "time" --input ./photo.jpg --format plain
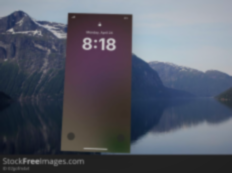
8:18
